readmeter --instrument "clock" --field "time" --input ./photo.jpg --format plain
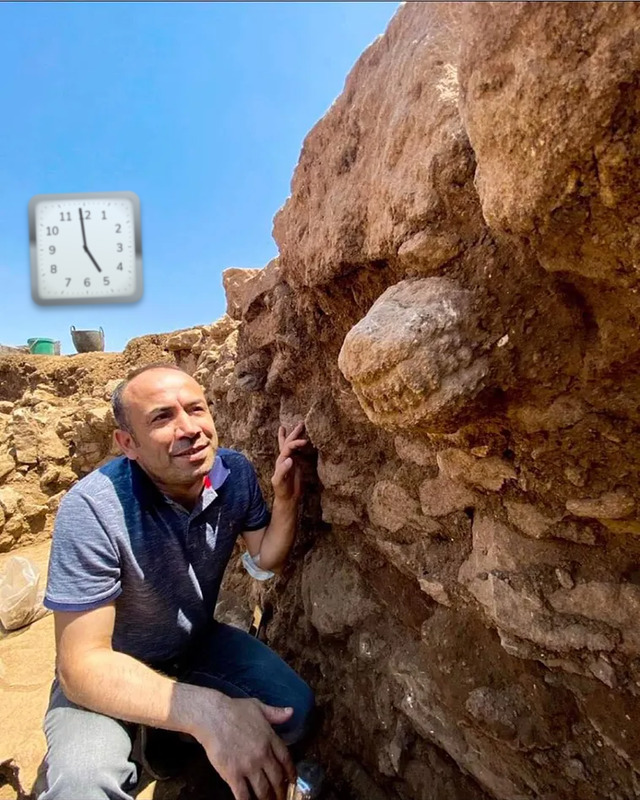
4:59
